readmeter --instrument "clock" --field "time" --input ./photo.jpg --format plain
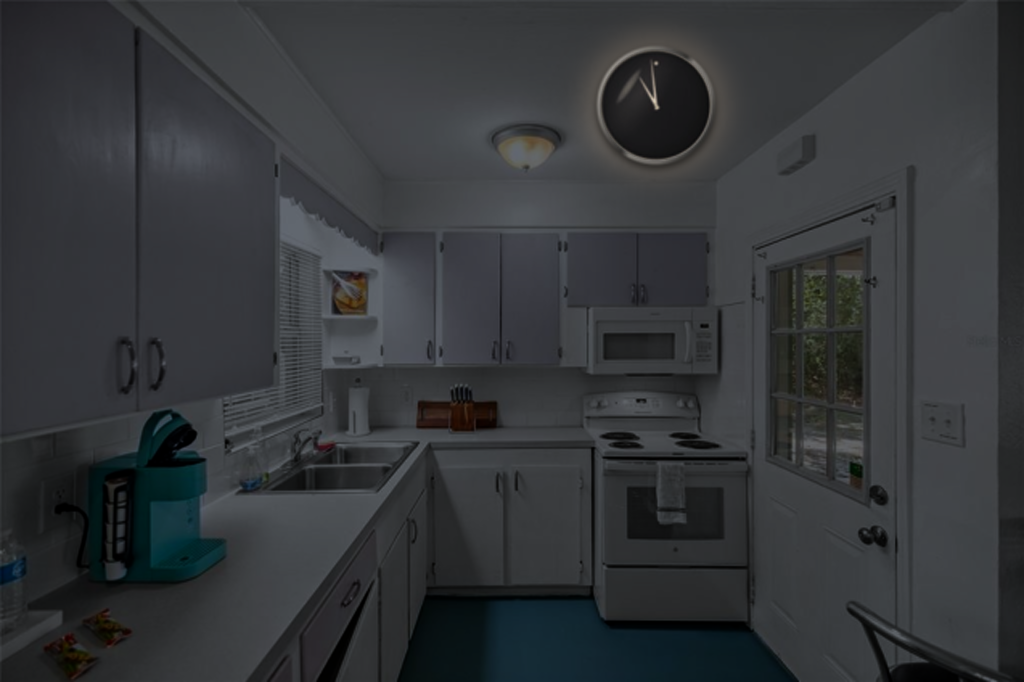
10:59
